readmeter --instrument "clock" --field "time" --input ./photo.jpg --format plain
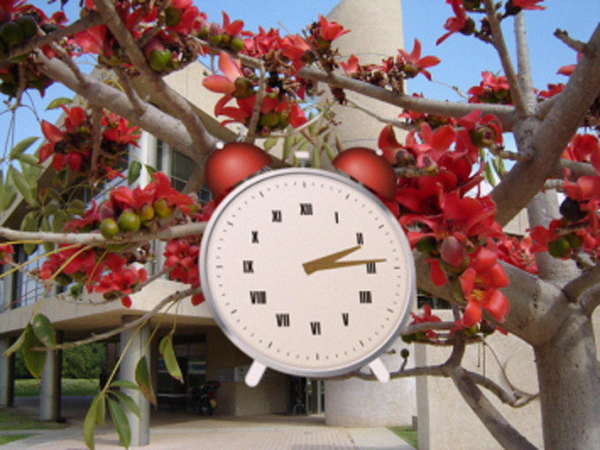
2:14
